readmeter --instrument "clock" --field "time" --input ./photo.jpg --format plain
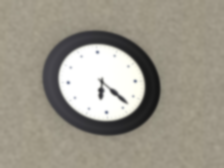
6:23
